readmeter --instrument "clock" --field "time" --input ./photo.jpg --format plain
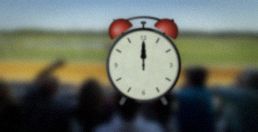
12:00
